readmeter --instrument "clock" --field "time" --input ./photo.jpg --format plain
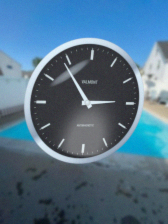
2:54
